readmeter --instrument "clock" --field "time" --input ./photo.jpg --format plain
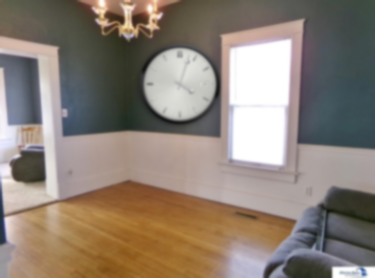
4:03
